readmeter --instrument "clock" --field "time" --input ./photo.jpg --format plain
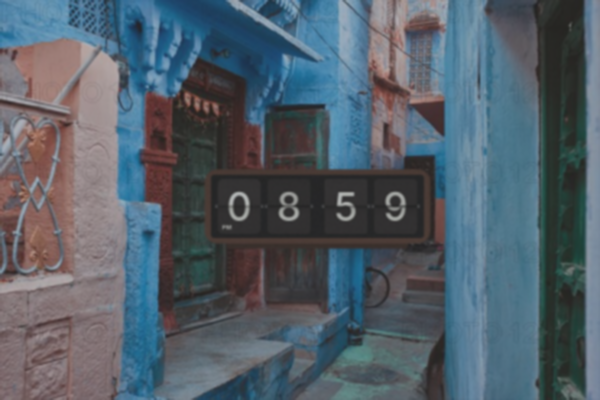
8:59
